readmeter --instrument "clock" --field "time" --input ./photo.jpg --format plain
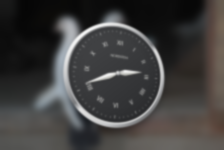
2:41
